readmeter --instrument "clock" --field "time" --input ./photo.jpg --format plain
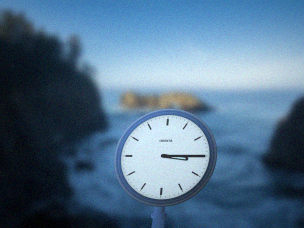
3:15
